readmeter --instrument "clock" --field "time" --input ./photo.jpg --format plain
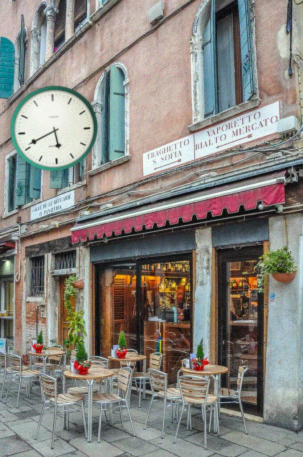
5:41
